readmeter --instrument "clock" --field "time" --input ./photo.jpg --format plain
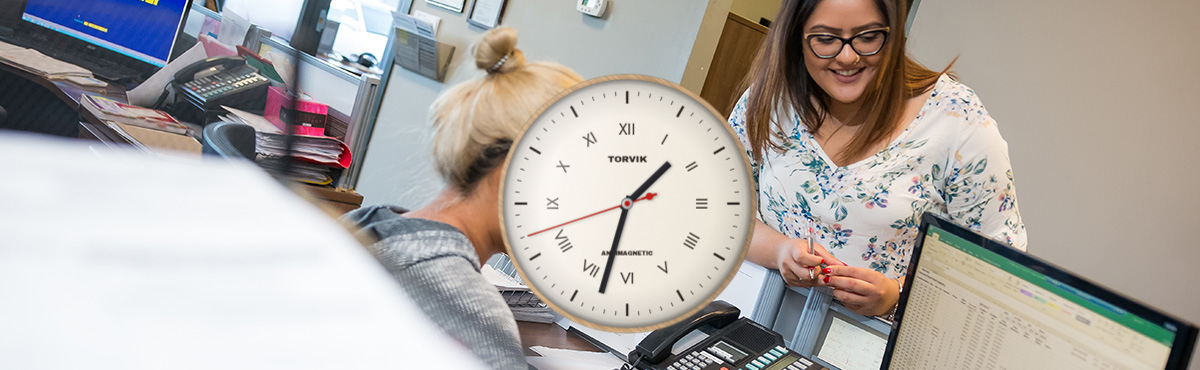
1:32:42
